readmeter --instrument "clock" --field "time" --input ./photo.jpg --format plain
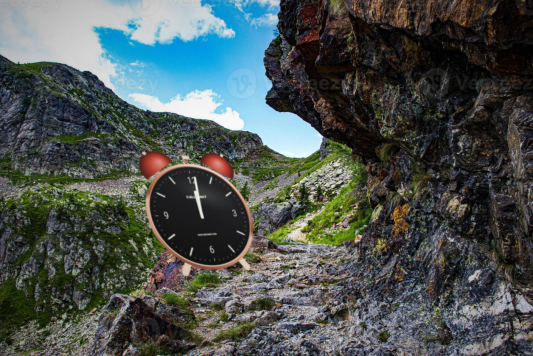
12:01
